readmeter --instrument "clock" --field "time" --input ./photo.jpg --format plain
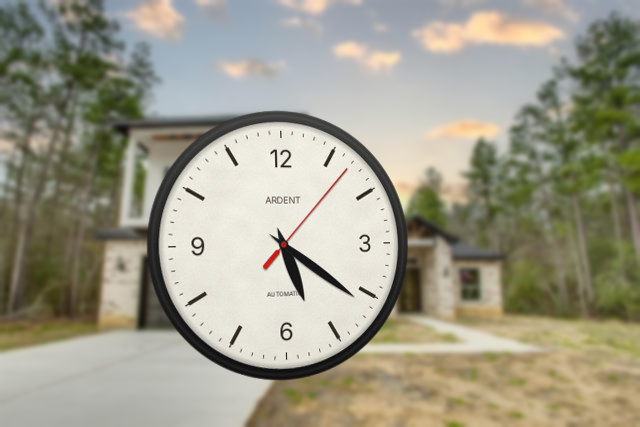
5:21:07
